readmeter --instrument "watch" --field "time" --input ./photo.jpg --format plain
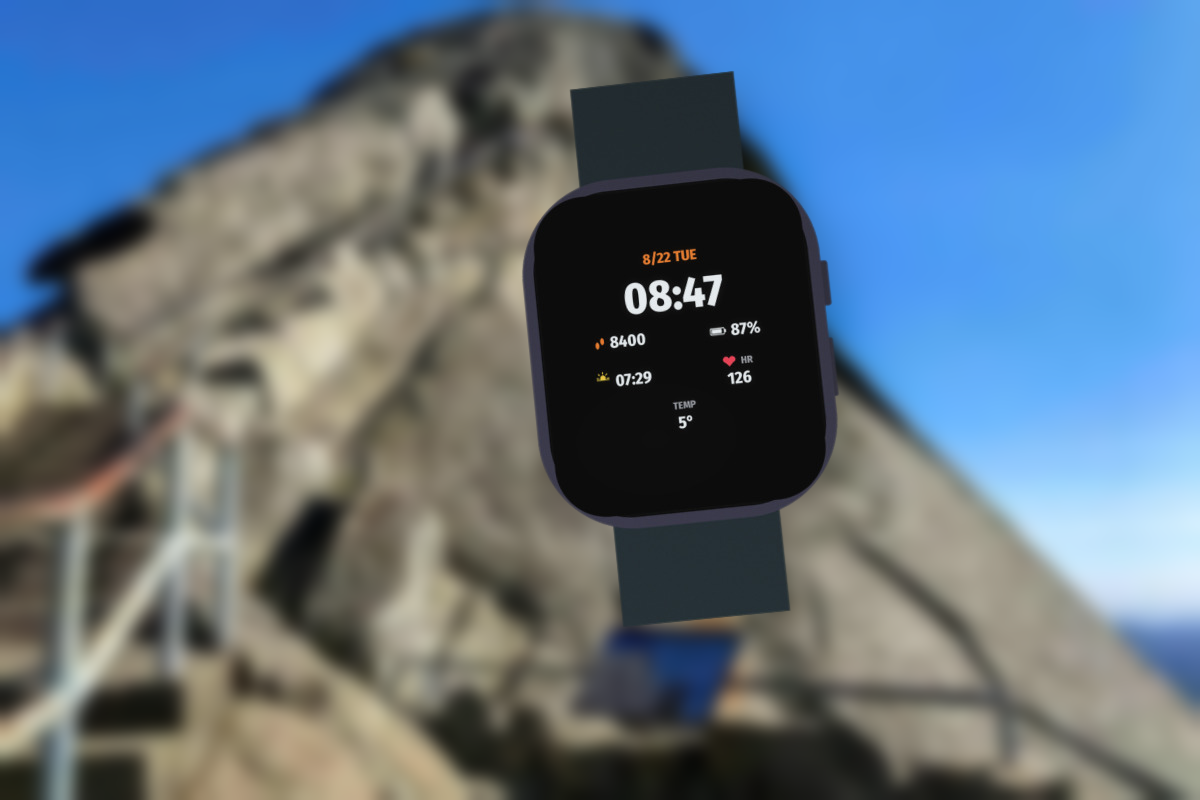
8:47
